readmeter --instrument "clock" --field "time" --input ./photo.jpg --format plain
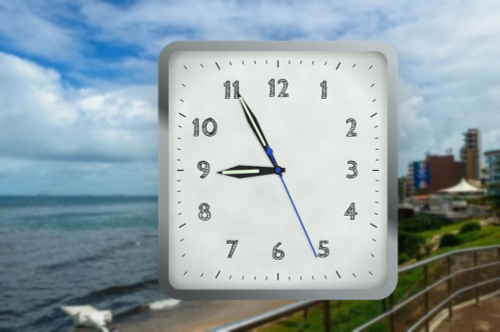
8:55:26
